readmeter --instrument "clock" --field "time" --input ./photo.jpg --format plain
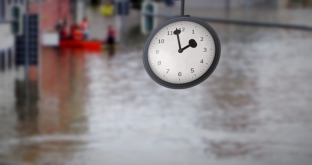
1:58
